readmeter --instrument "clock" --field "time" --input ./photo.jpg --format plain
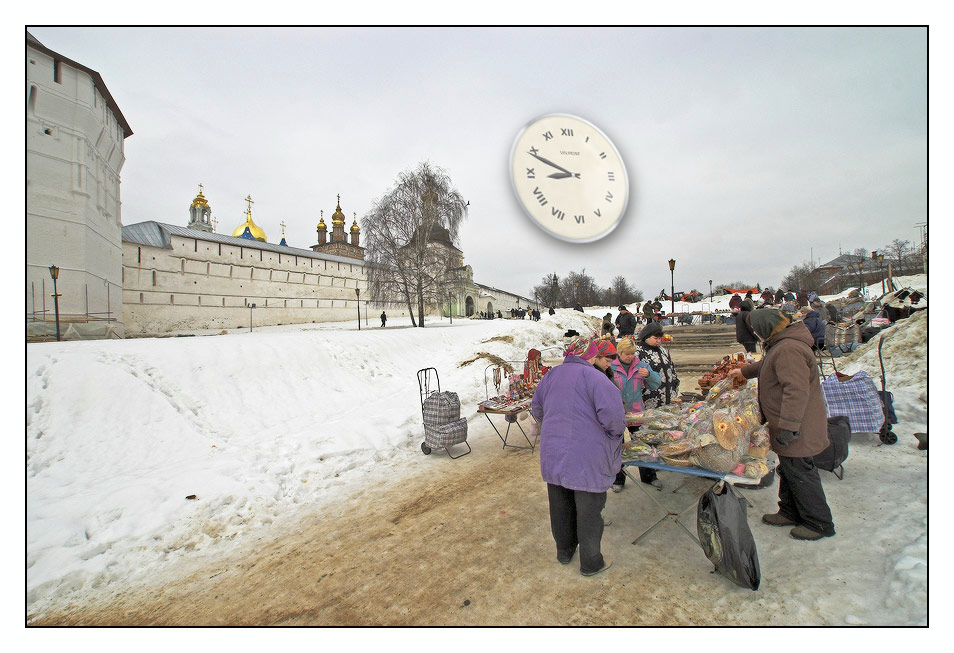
8:49
